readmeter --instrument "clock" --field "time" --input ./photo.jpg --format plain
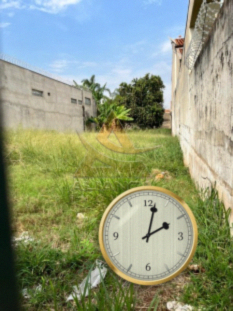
2:02
